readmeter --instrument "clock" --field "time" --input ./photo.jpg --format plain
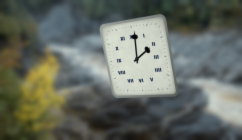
2:01
